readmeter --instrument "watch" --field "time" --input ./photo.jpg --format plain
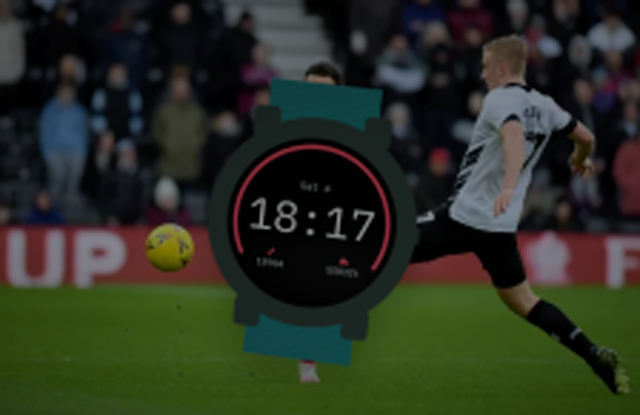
18:17
